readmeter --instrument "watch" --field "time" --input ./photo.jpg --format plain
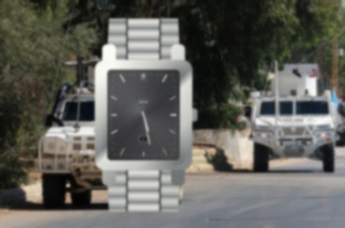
5:28
